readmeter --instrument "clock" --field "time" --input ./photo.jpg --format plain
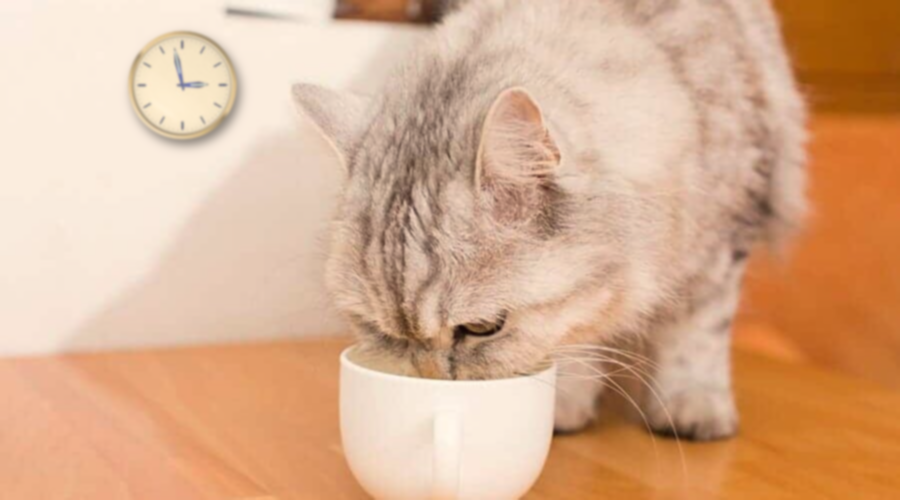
2:58
